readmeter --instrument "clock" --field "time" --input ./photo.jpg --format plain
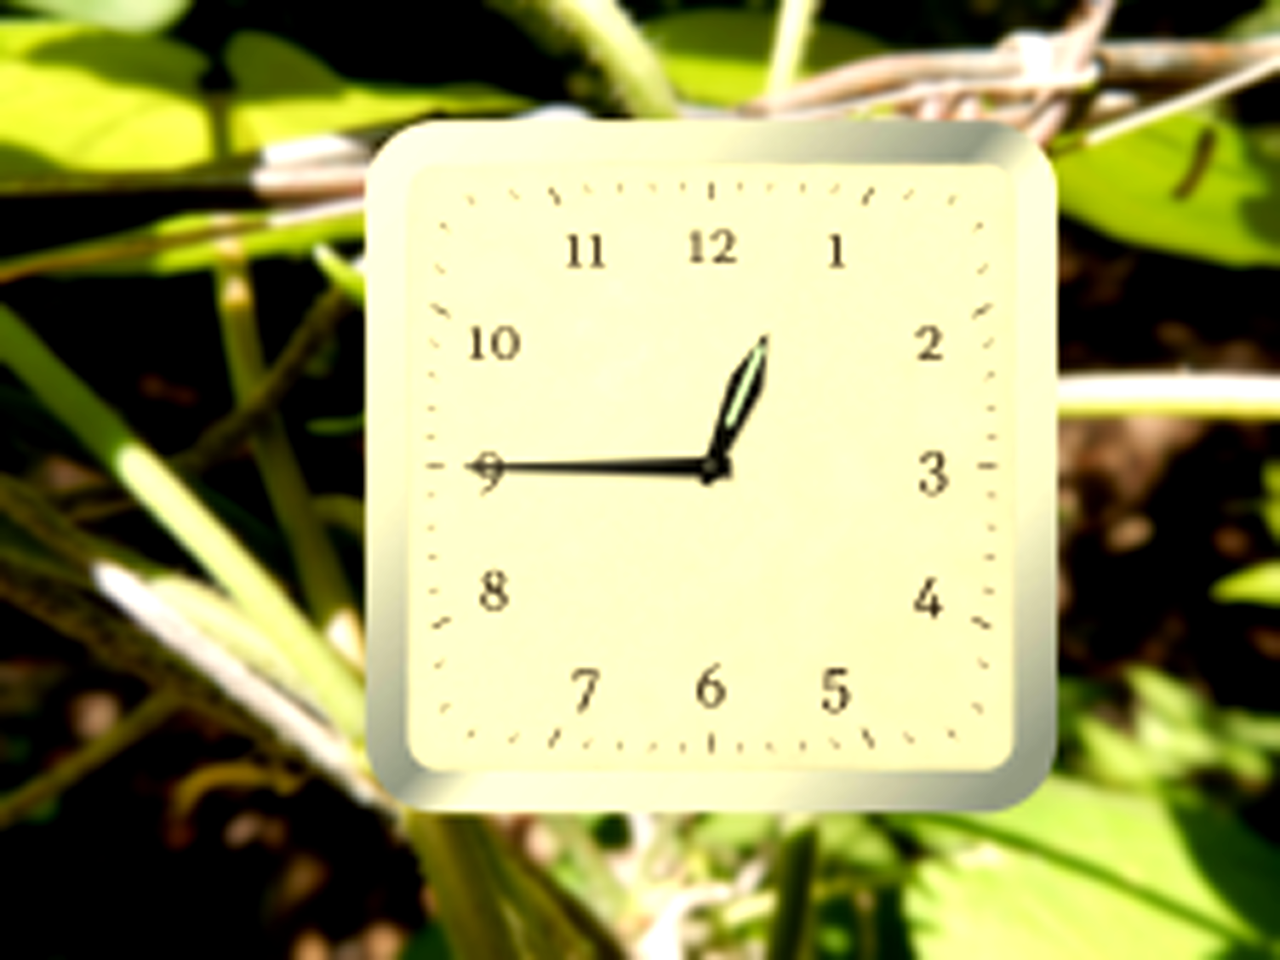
12:45
